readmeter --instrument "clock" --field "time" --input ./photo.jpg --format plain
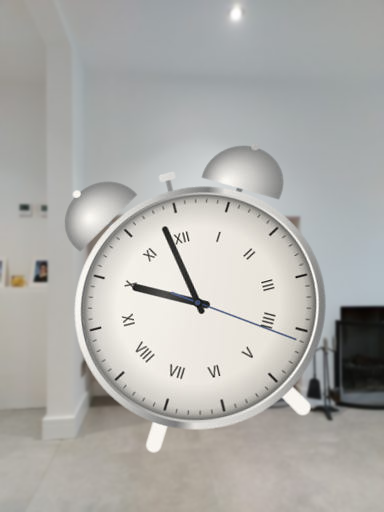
9:58:21
